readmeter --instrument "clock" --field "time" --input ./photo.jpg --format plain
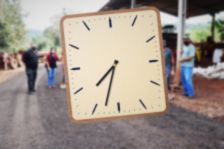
7:33
